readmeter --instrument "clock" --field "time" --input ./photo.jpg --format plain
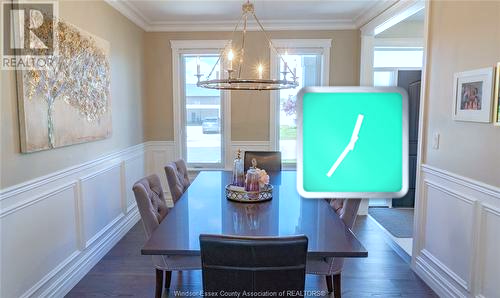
12:36
